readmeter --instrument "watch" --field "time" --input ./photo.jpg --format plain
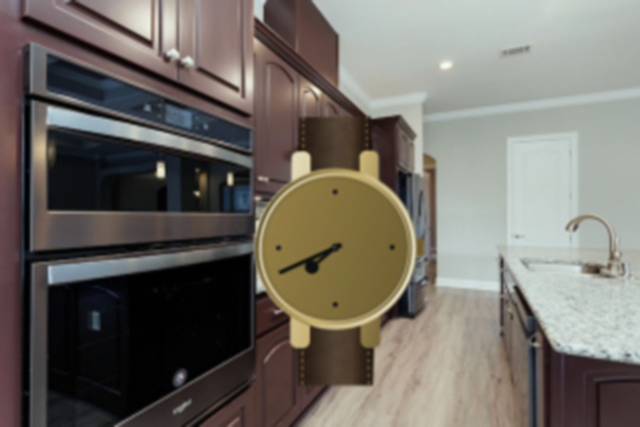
7:41
